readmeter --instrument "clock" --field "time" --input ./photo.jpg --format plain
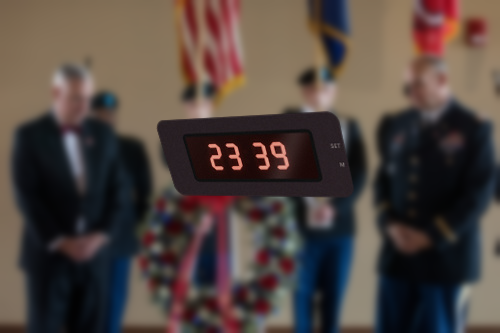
23:39
